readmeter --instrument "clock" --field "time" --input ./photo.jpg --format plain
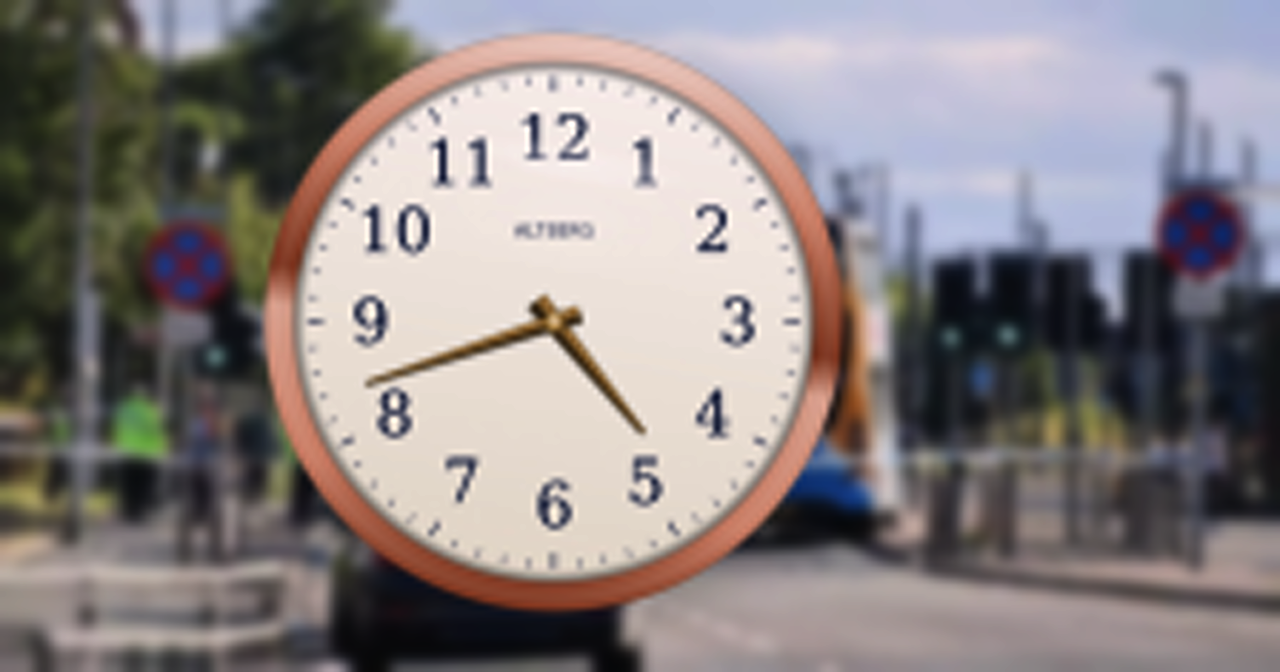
4:42
